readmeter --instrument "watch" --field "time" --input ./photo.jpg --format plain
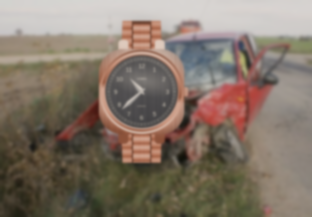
10:38
